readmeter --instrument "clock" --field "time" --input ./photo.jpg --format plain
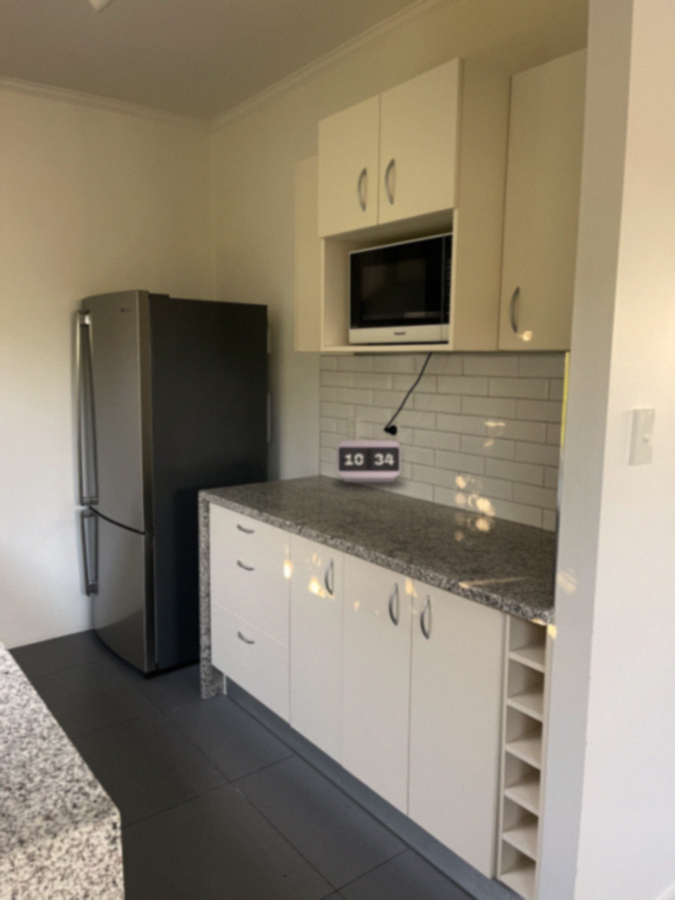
10:34
